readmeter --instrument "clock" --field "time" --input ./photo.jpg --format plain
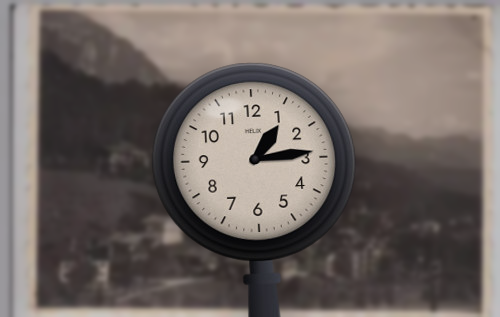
1:14
